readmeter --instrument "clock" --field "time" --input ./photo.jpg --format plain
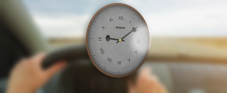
9:09
